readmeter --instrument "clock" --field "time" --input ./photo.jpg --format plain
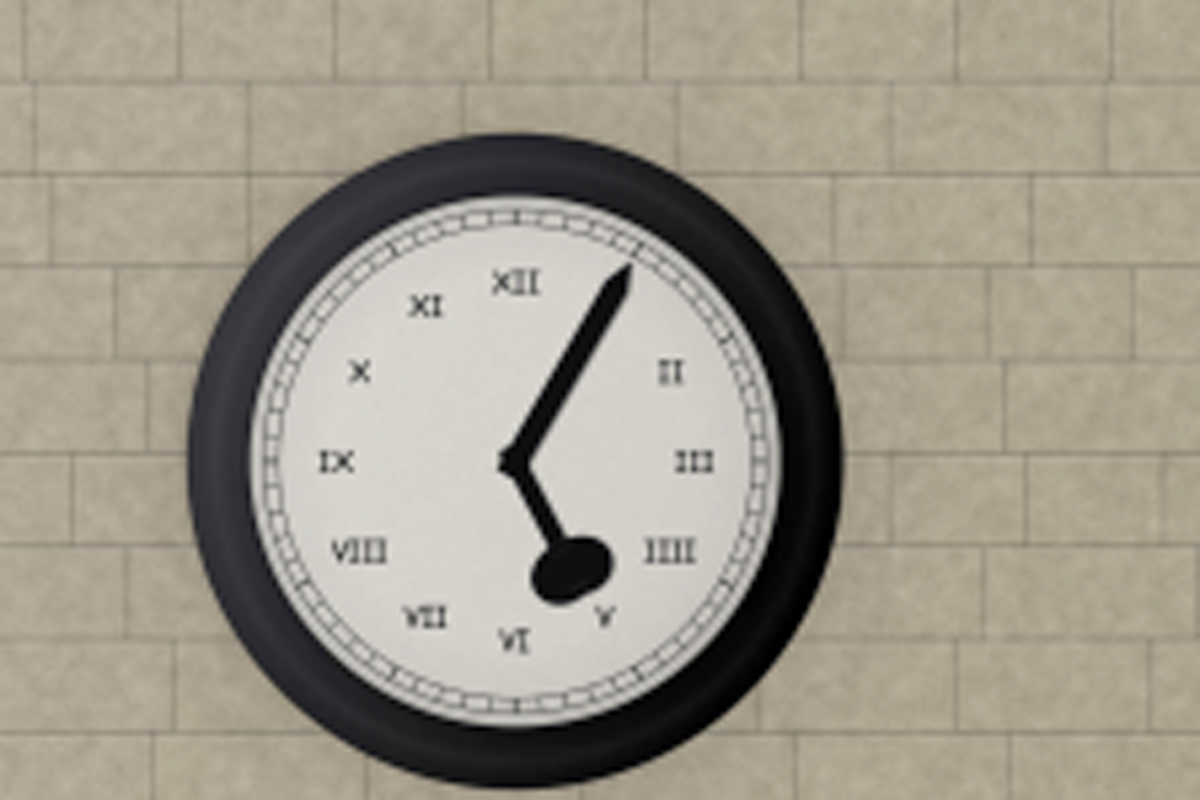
5:05
